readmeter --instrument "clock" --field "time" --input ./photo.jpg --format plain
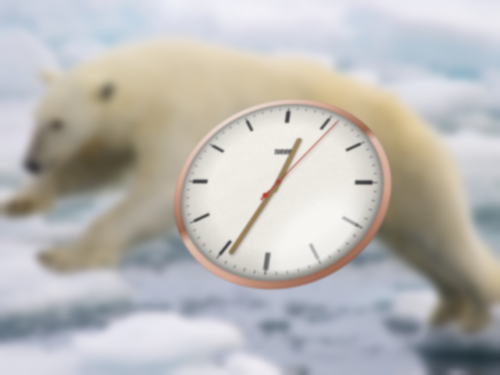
12:34:06
